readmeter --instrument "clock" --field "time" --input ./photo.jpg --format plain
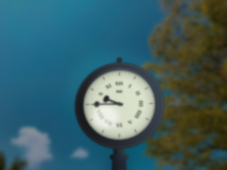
9:45
